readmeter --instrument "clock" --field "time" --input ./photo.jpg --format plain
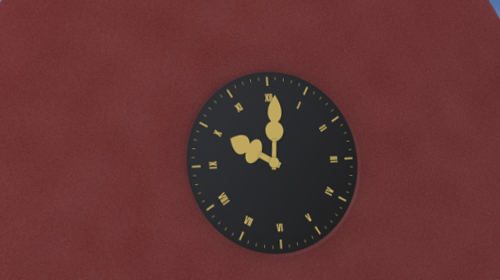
10:01
